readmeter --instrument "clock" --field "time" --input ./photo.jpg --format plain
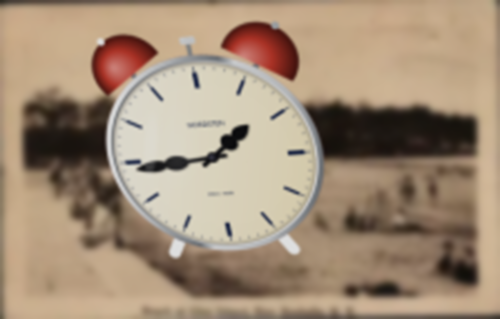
1:44
